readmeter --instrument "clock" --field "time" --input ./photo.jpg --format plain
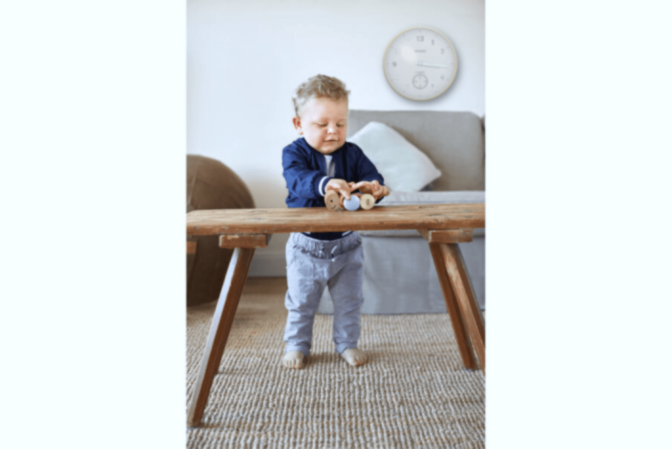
3:16
